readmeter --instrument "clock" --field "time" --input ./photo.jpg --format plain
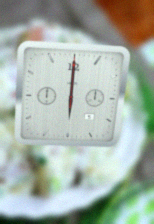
6:00
